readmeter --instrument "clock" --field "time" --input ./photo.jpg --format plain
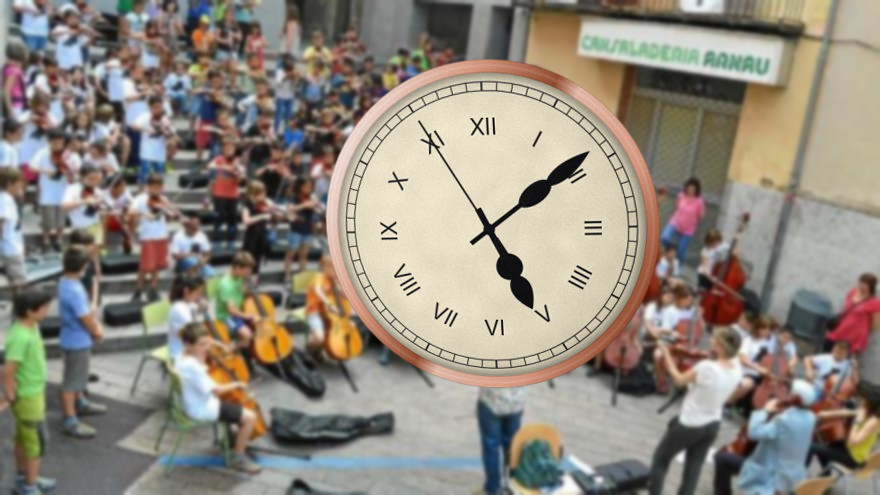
5:08:55
